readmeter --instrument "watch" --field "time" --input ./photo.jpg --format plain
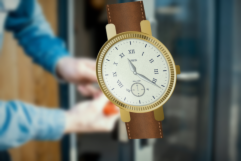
11:21
